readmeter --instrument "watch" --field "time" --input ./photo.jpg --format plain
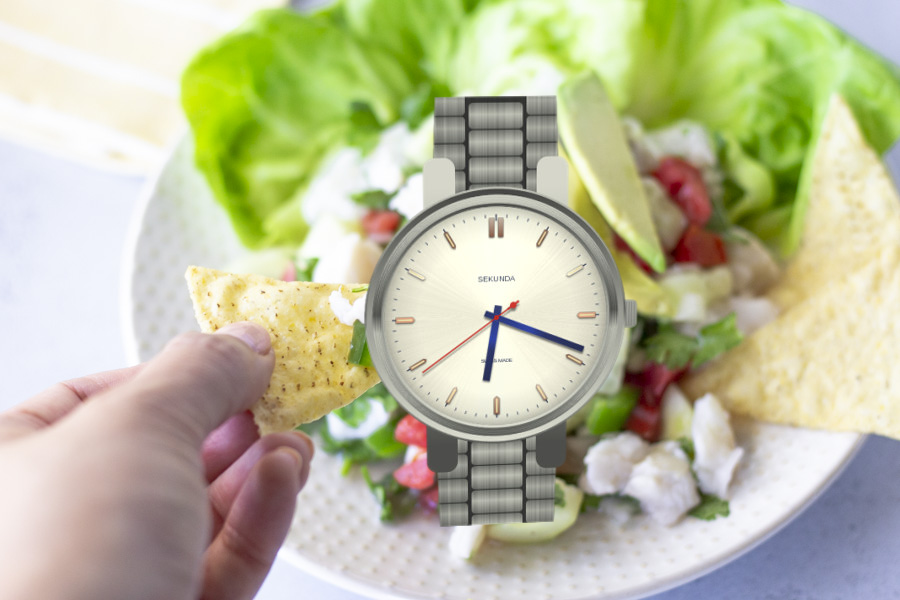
6:18:39
